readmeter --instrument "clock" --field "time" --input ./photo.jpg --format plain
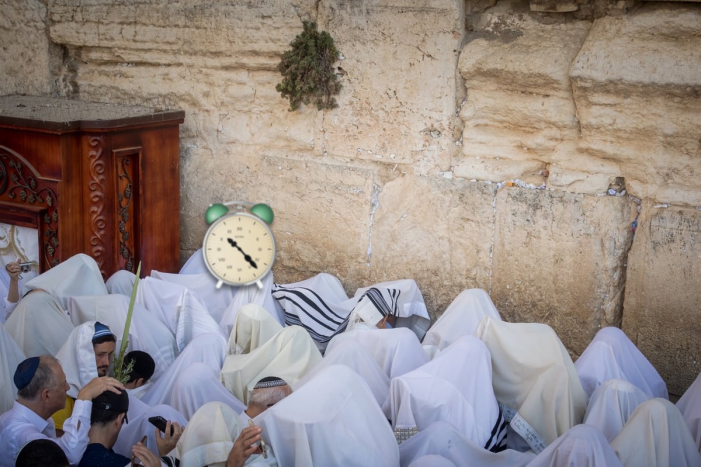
10:23
